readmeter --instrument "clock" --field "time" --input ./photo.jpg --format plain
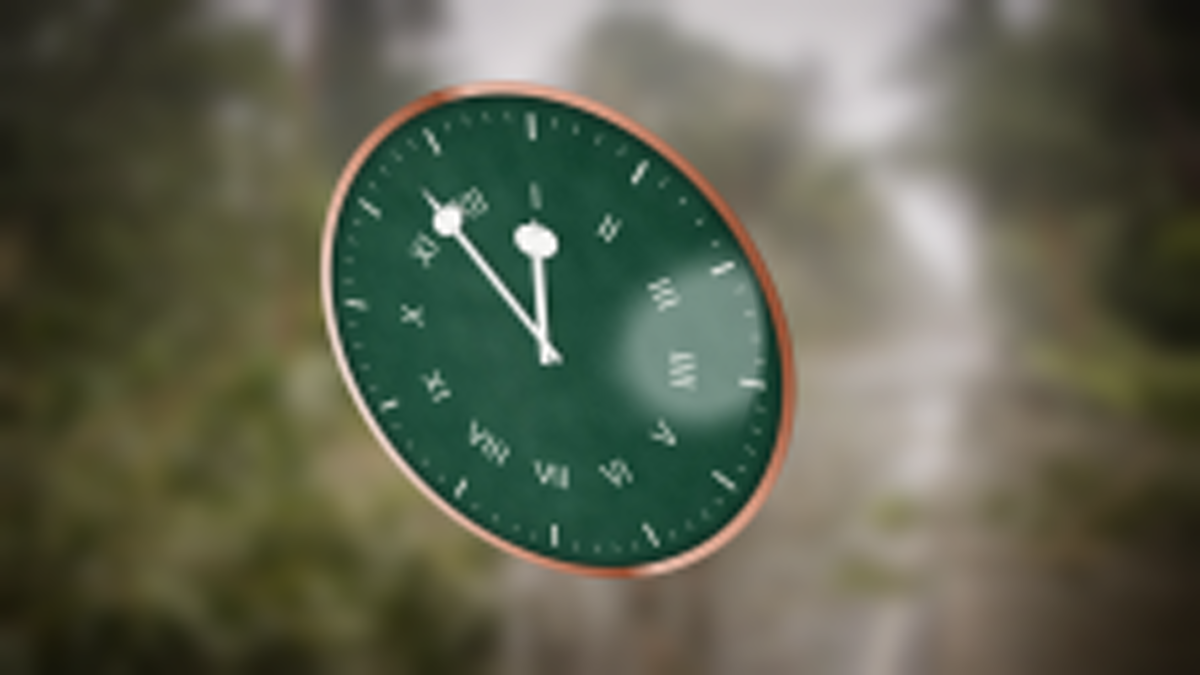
12:58
